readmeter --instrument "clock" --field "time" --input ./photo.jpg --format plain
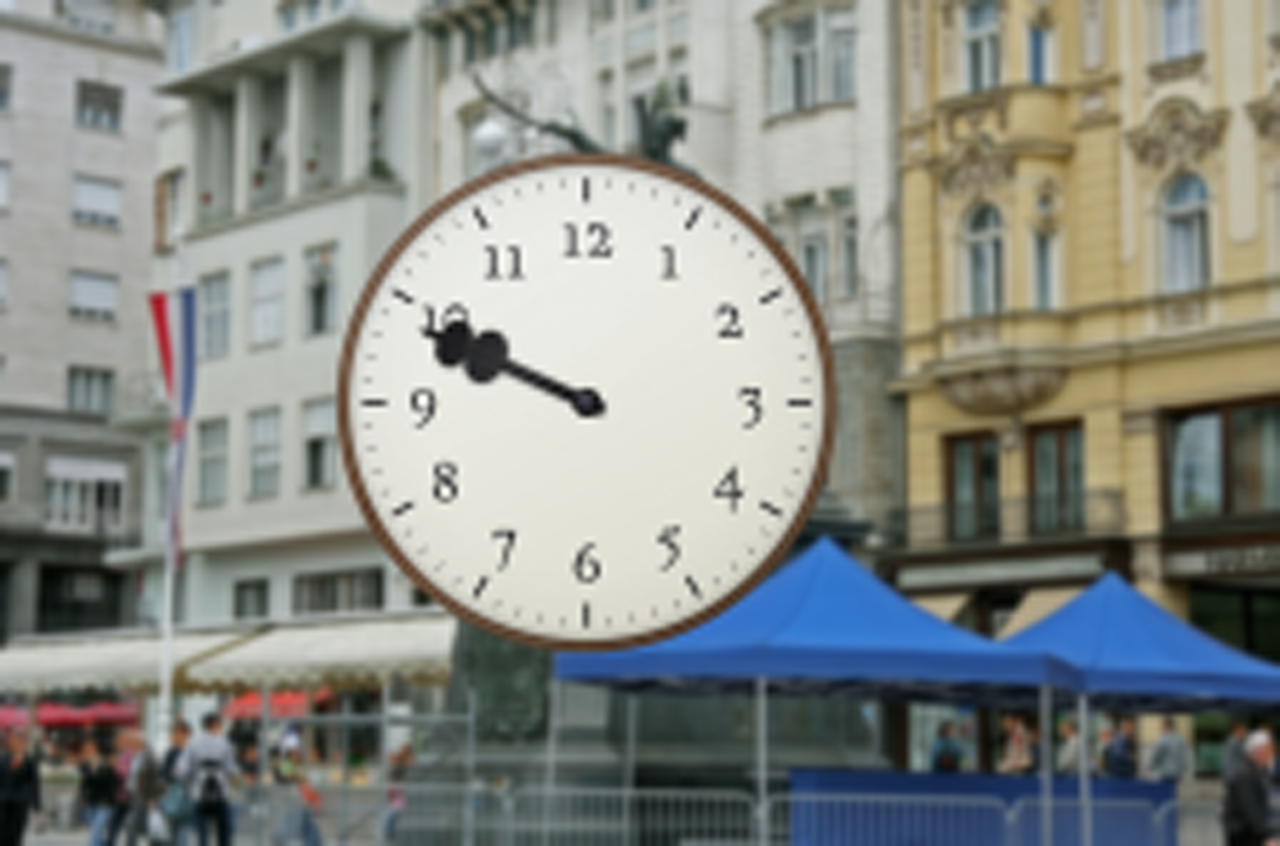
9:49
